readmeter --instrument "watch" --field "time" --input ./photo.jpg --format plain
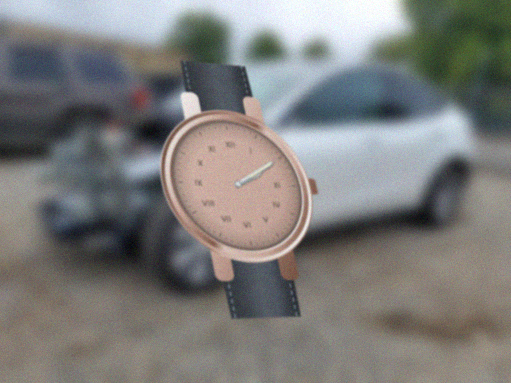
2:10
